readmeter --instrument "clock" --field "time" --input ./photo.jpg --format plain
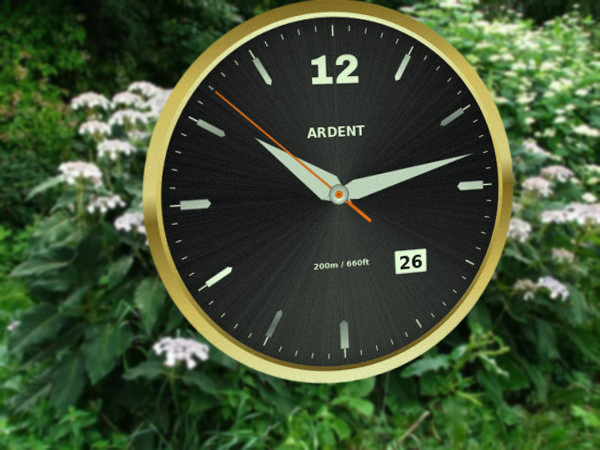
10:12:52
